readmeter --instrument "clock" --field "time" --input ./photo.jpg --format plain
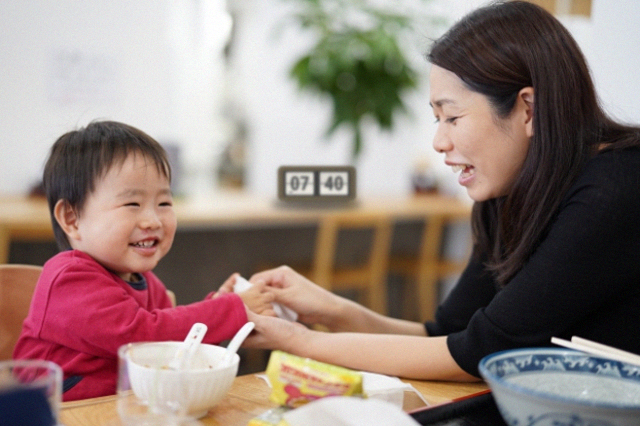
7:40
